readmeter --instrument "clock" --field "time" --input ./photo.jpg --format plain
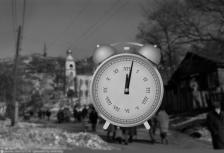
12:02
